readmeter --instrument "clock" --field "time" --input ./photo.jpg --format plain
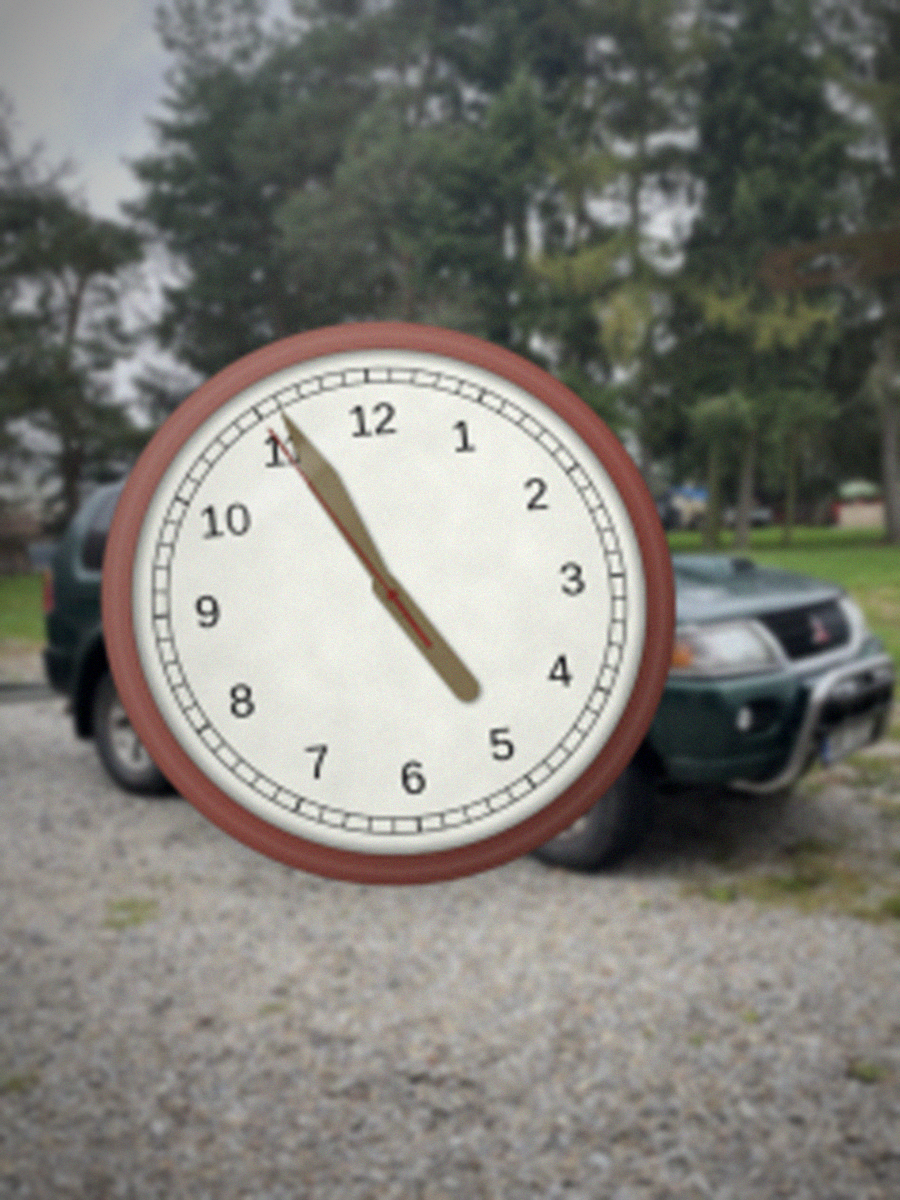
4:55:55
